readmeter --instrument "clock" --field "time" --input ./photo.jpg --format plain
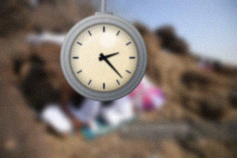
2:23
